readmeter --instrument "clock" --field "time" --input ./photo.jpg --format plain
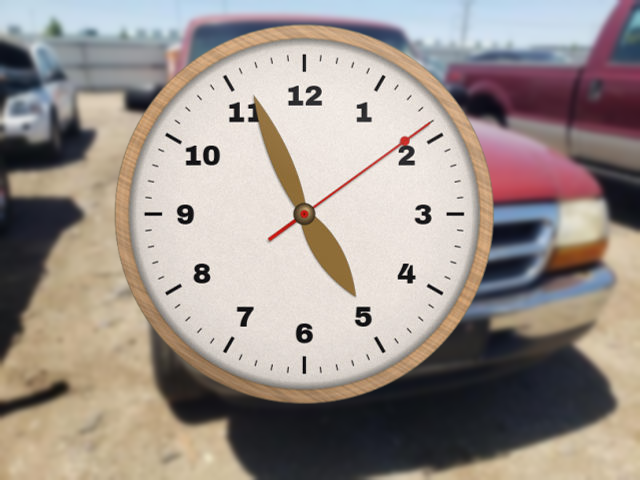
4:56:09
